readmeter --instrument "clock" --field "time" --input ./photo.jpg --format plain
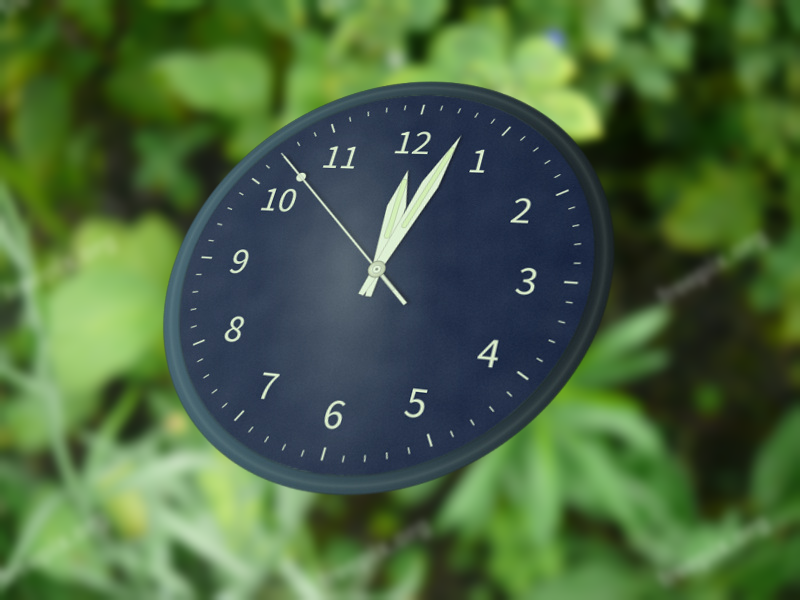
12:02:52
